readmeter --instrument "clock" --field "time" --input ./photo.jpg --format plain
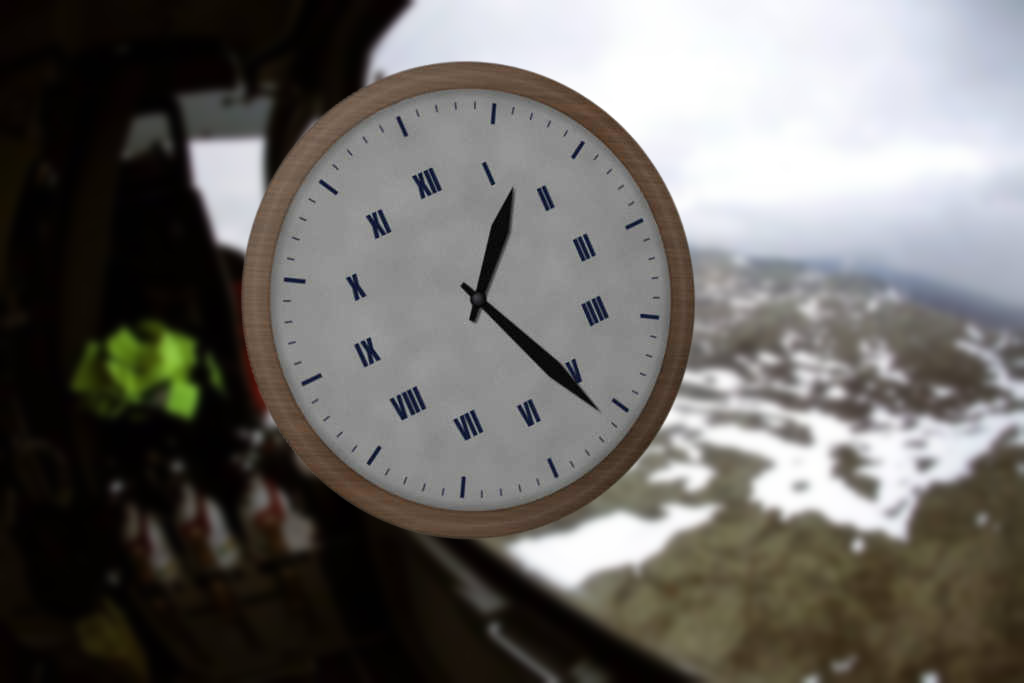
1:26
